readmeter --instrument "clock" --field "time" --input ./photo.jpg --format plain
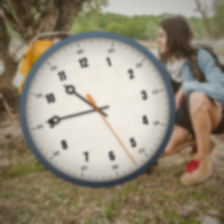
10:45:27
